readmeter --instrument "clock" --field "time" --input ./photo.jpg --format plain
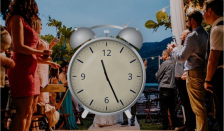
11:26
